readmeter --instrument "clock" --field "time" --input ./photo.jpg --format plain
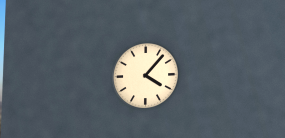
4:07
